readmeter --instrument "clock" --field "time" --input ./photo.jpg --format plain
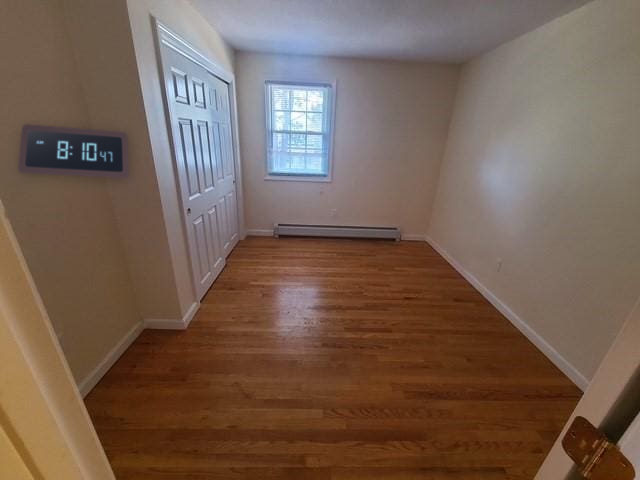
8:10:47
